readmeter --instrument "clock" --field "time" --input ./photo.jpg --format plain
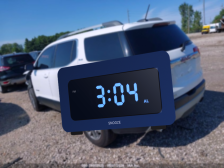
3:04
